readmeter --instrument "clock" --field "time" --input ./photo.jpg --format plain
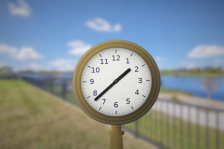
1:38
